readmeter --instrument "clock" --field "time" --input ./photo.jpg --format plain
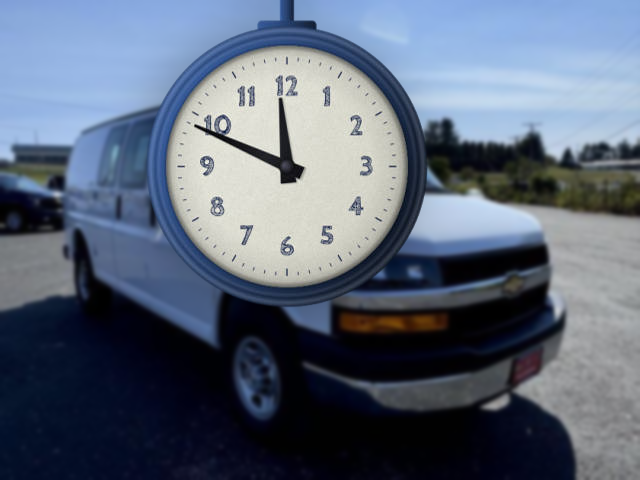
11:49
